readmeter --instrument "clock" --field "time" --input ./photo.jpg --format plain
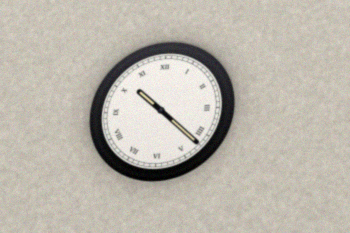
10:22
